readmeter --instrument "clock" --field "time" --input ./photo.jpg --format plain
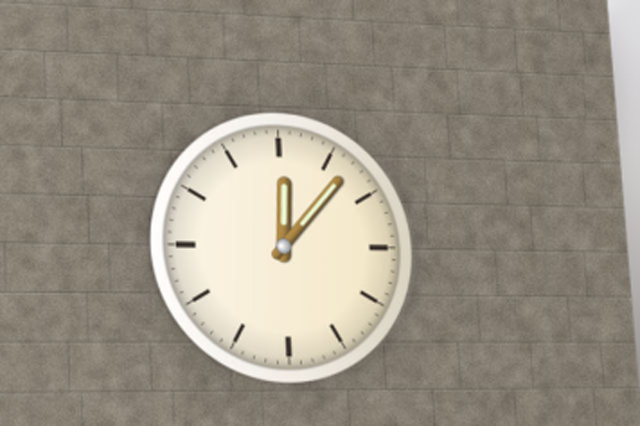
12:07
